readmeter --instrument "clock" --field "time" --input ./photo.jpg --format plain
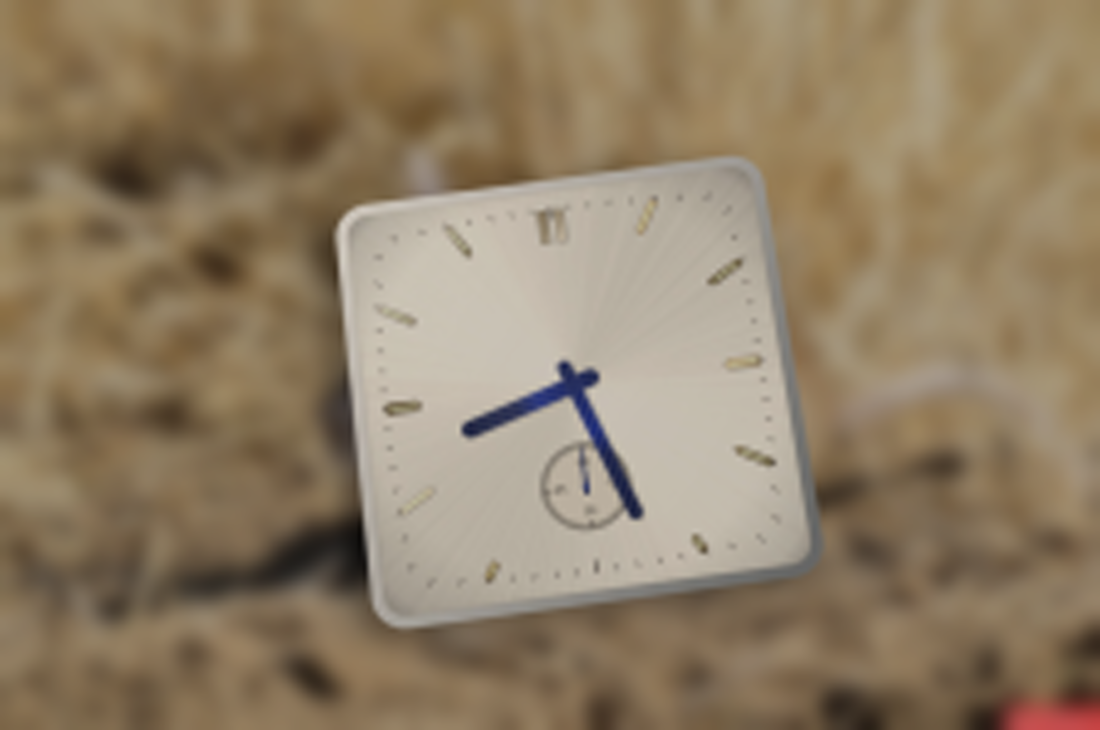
8:27
